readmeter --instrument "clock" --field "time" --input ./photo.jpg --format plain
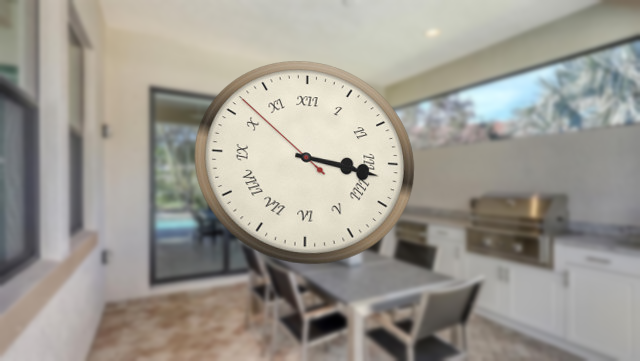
3:16:52
